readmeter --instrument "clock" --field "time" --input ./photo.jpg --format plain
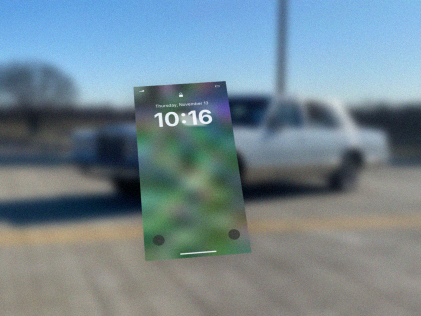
10:16
